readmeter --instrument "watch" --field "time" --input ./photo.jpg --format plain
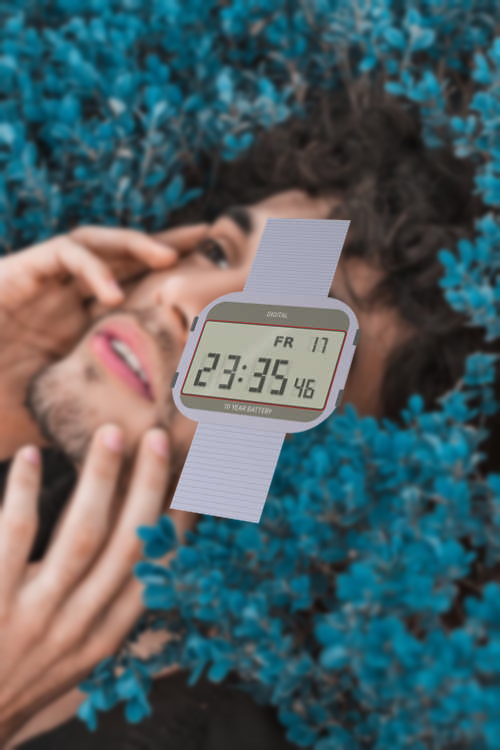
23:35:46
